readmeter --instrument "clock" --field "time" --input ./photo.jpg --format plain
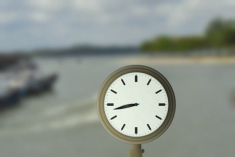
8:43
